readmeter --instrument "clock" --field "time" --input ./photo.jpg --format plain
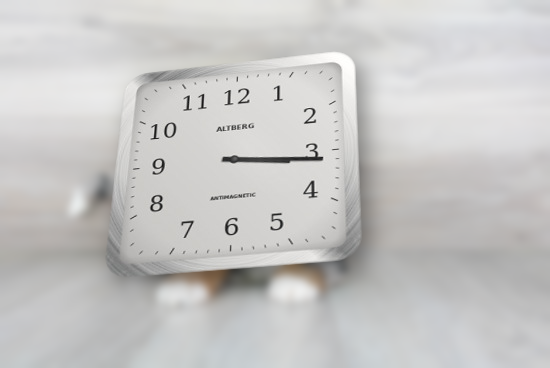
3:16
